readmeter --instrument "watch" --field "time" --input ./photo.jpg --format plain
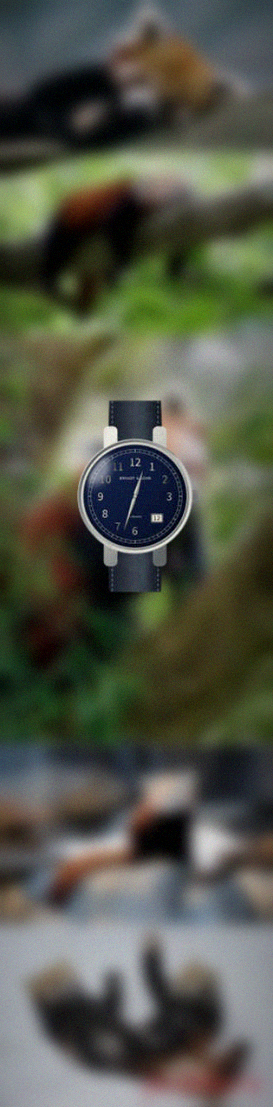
12:33
